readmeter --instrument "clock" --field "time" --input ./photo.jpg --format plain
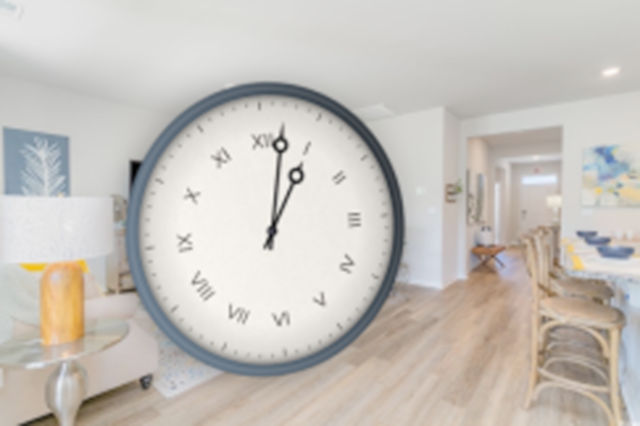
1:02
